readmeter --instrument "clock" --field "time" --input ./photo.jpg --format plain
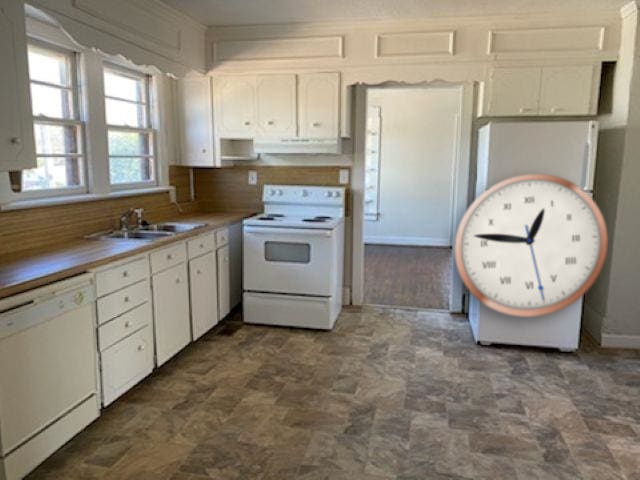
12:46:28
